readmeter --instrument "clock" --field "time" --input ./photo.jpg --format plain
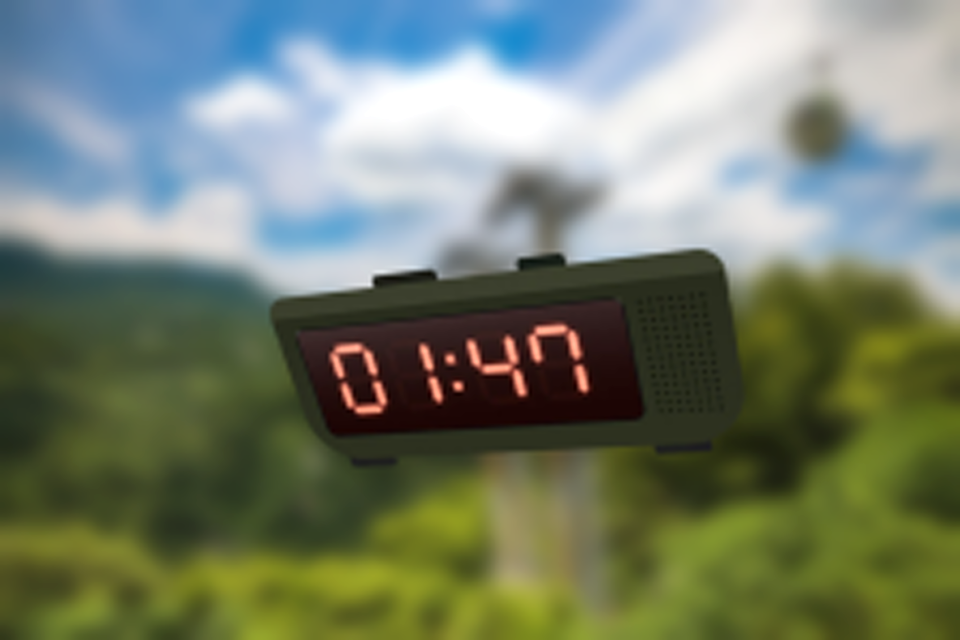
1:47
